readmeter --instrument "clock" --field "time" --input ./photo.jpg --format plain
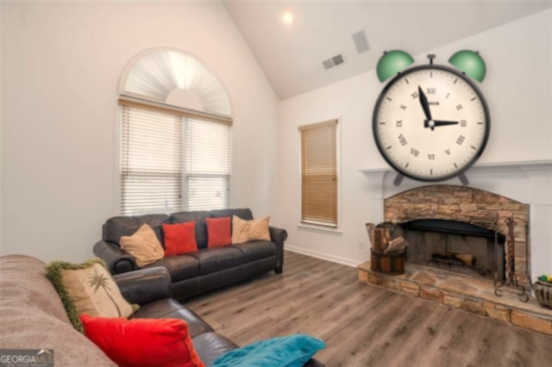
2:57
